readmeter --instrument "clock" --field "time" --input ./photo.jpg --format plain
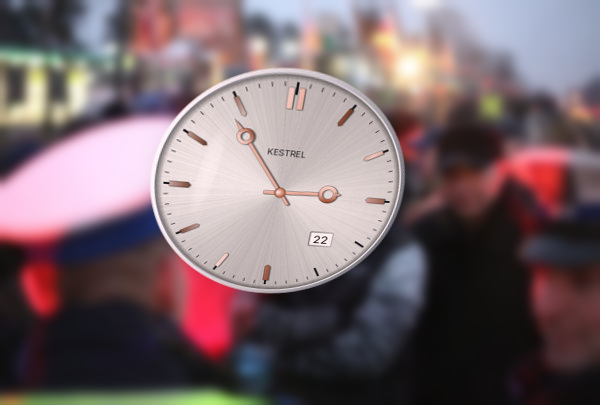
2:54
